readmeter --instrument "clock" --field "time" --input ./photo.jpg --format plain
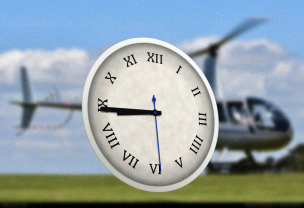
8:44:29
